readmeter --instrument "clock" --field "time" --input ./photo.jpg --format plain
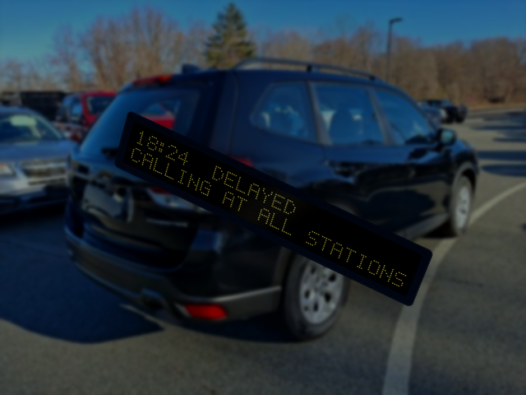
18:24
